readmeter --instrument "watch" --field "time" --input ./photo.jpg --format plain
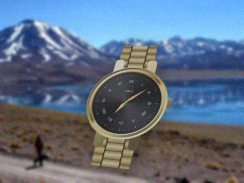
7:08
